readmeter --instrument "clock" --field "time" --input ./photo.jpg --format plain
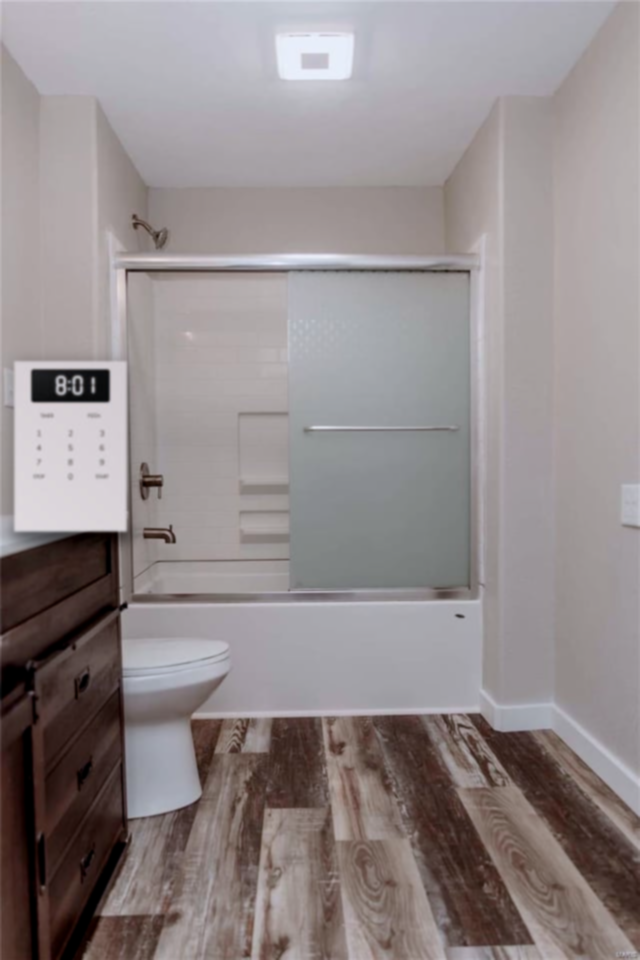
8:01
